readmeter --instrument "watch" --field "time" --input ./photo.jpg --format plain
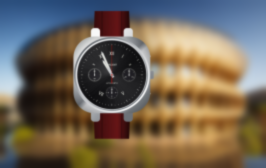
10:56
